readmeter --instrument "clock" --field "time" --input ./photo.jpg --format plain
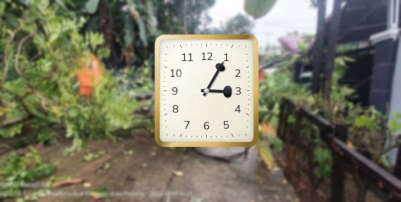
3:05
